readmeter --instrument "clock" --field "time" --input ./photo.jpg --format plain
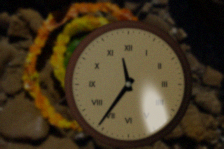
11:36
